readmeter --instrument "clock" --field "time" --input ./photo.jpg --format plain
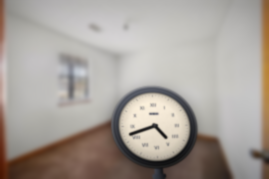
4:42
